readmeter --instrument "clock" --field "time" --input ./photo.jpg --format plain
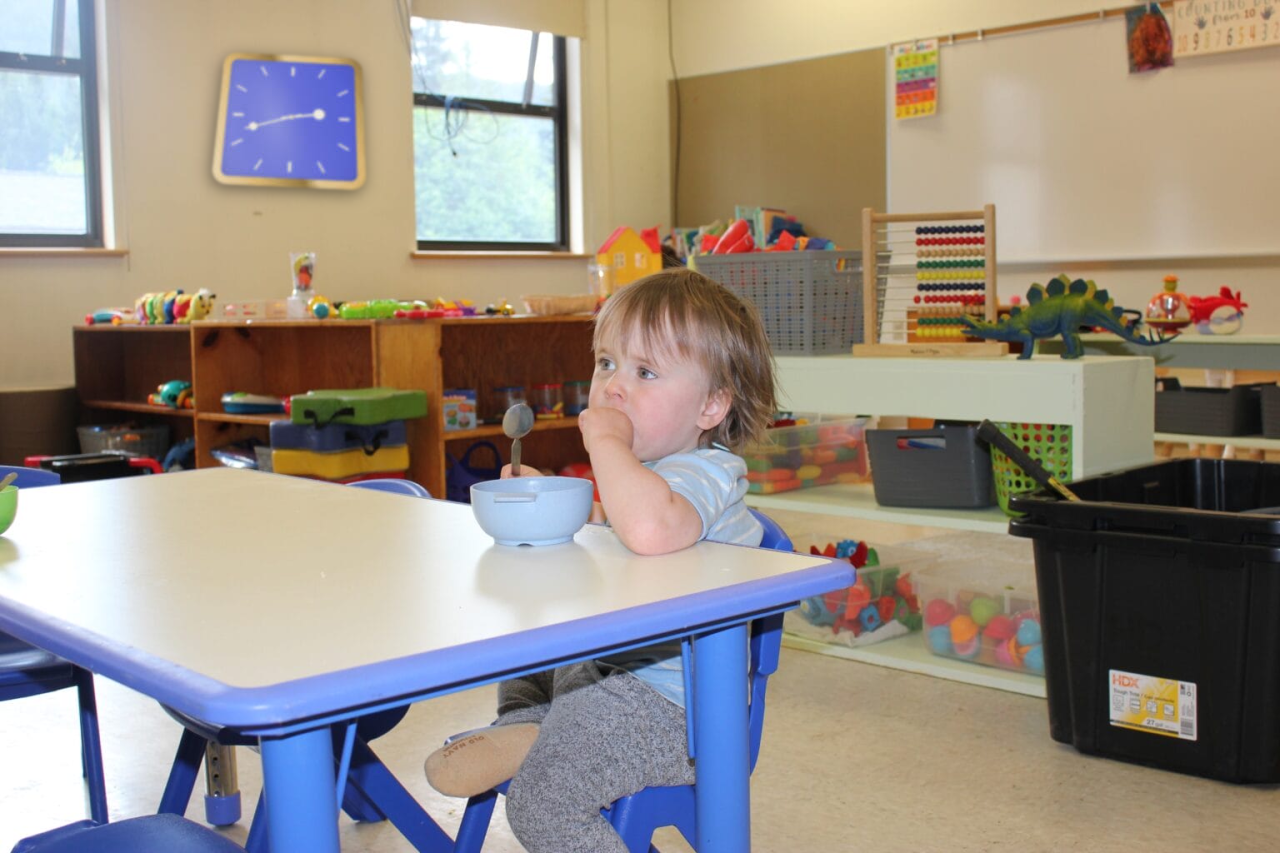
2:42
